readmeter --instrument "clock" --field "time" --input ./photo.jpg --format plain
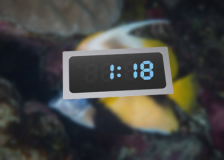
1:18
